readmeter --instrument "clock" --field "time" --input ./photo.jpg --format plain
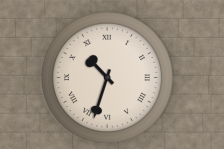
10:33
